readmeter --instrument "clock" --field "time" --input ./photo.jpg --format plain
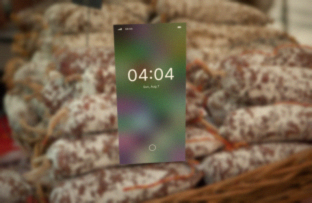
4:04
